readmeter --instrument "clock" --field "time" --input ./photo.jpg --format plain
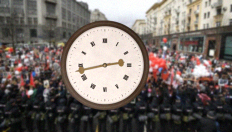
2:43
